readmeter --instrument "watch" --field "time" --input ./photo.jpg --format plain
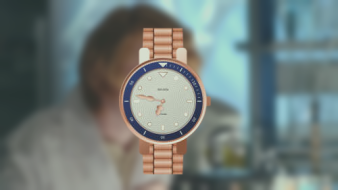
6:47
